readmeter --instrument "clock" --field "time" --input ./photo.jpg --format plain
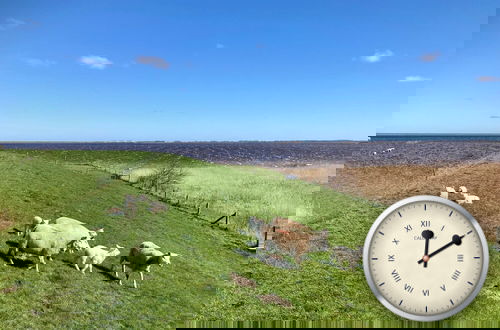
12:10
